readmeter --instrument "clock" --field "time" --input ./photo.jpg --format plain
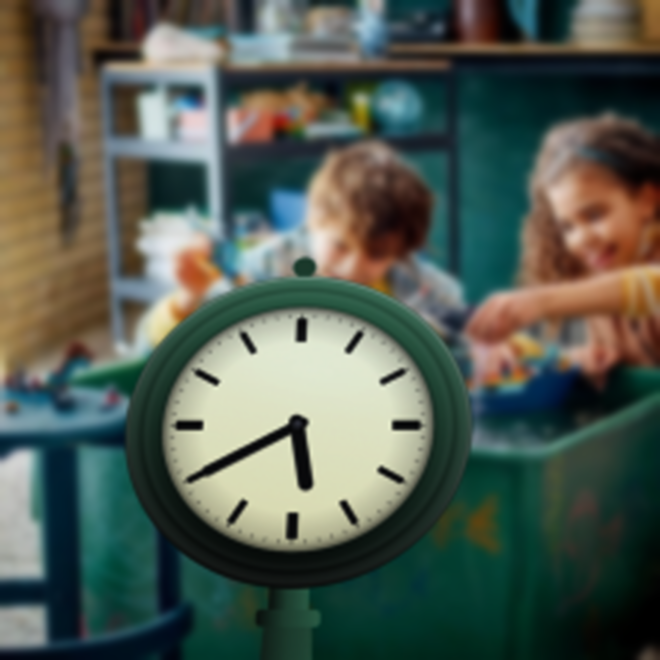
5:40
